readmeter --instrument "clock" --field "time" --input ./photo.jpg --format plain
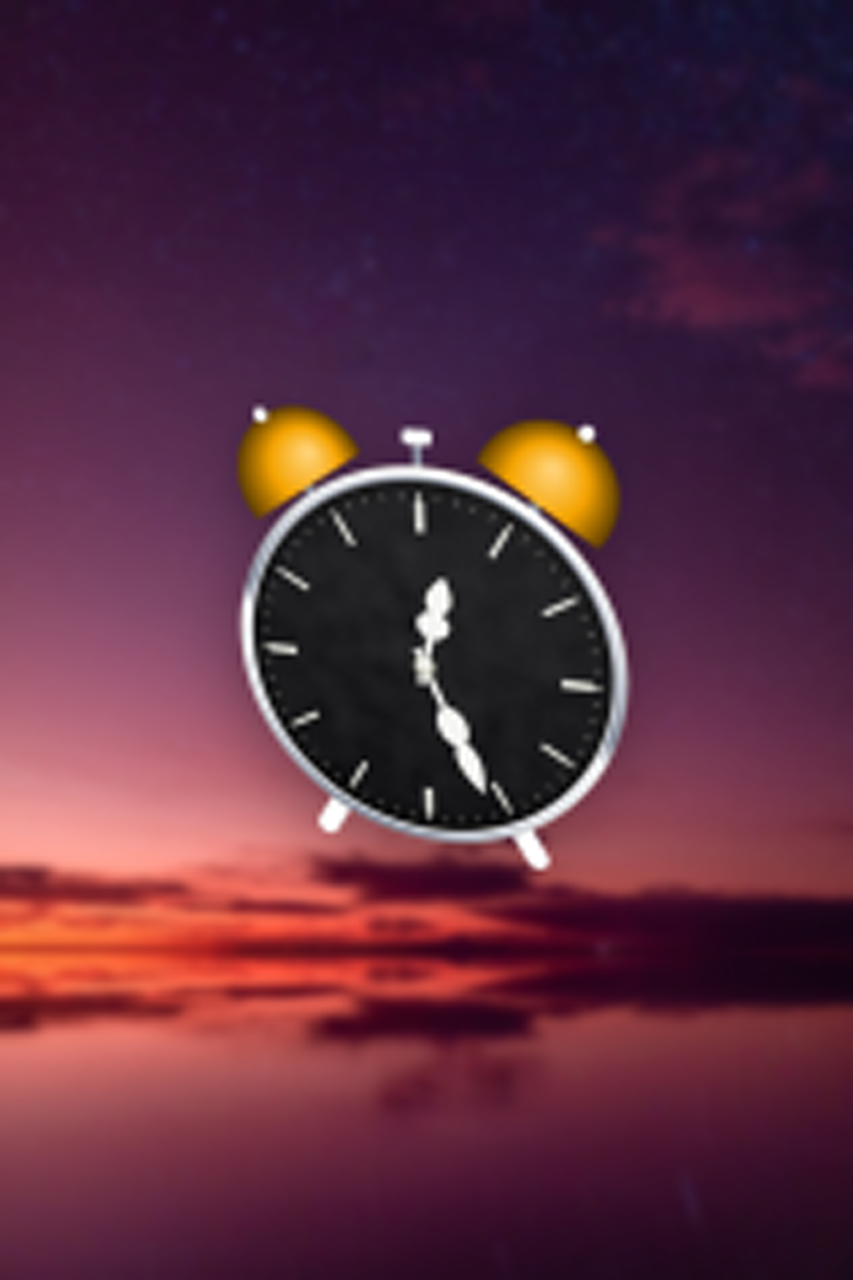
12:26
